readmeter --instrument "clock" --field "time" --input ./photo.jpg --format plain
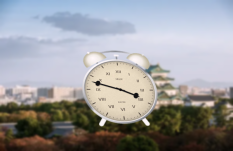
3:48
